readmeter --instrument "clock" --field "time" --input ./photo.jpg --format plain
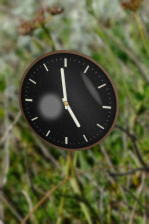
4:59
